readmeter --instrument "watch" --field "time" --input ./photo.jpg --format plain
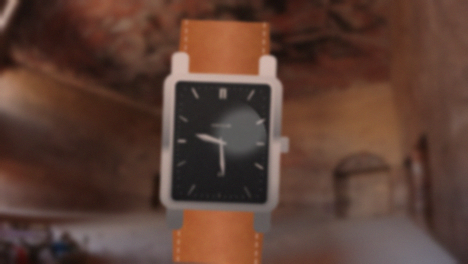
9:29
